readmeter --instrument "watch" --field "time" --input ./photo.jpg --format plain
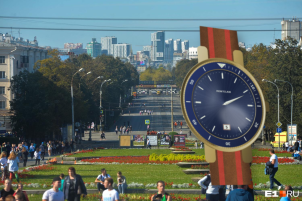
2:11
